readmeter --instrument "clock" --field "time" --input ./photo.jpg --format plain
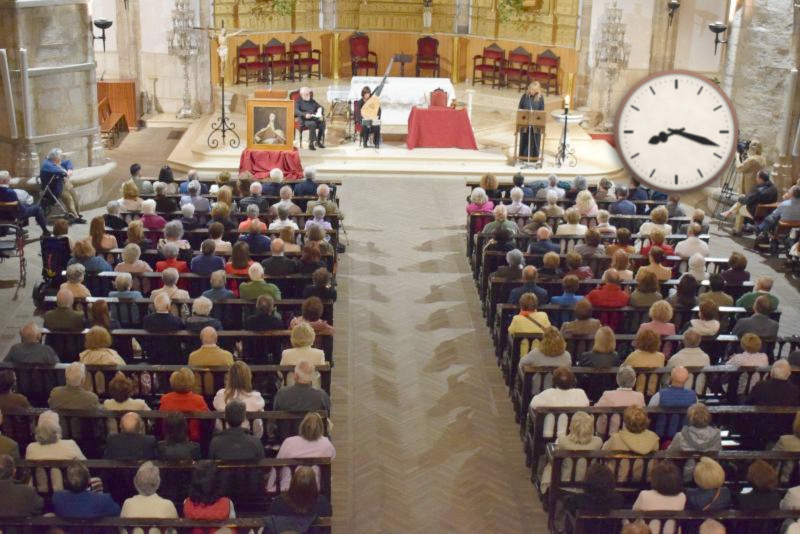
8:18
